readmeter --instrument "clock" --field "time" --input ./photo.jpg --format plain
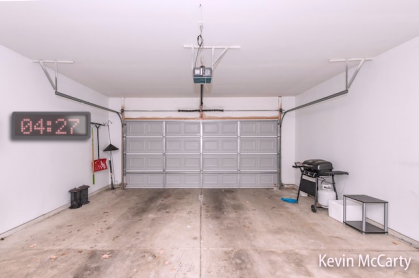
4:27
